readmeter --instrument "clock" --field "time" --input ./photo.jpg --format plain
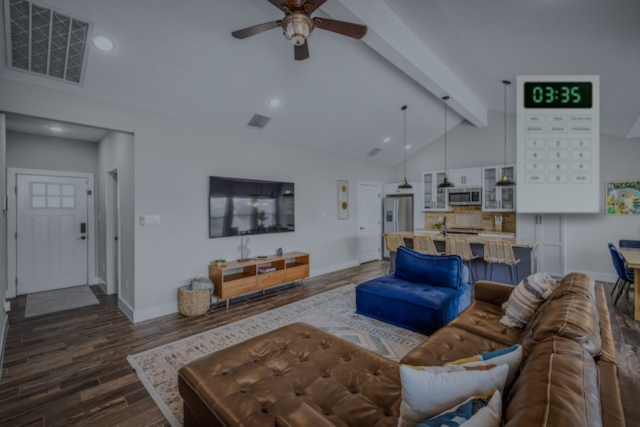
3:35
